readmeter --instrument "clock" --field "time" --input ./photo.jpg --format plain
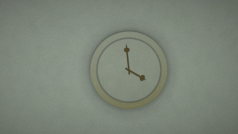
3:59
